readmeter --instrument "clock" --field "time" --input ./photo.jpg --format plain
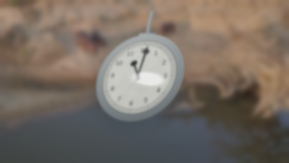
11:01
